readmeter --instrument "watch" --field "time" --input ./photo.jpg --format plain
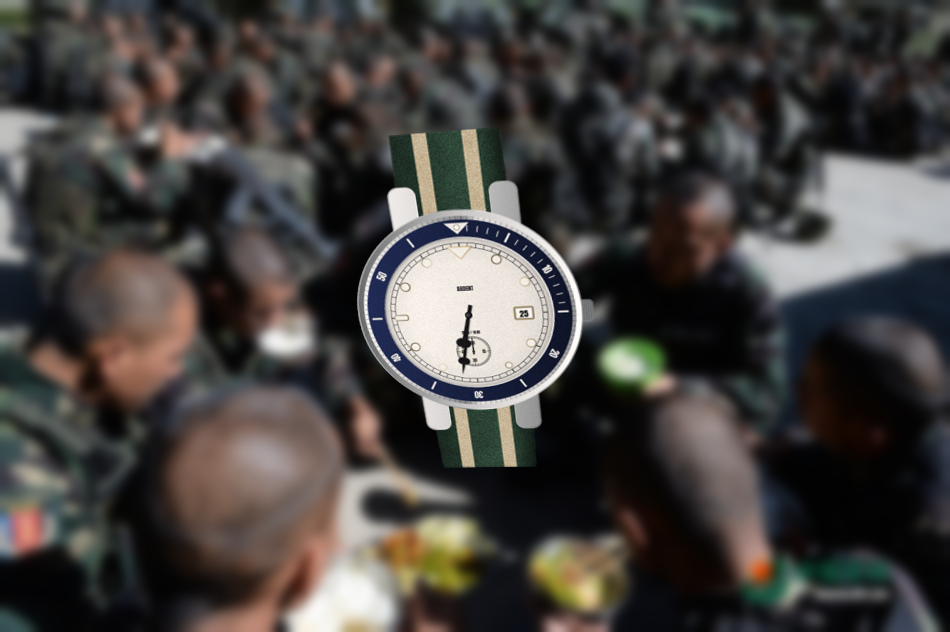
6:32
